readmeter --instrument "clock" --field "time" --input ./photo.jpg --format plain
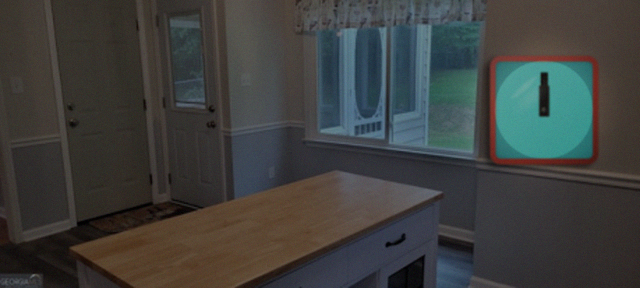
12:00
